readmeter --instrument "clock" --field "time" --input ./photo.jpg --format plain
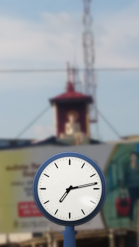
7:13
